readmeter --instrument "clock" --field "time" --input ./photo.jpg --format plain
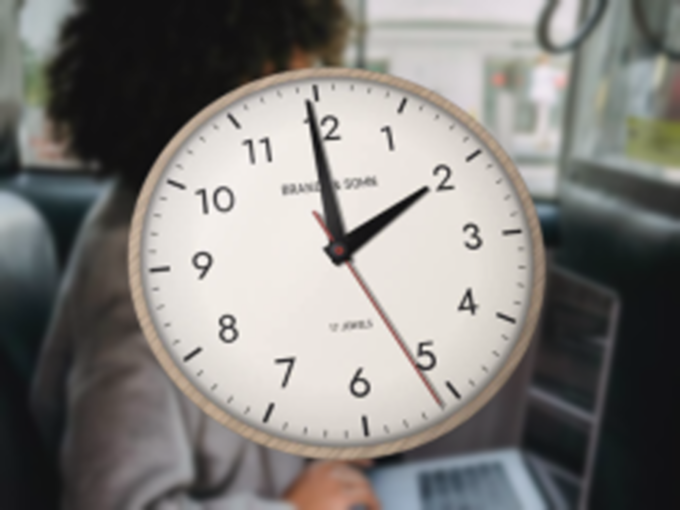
1:59:26
